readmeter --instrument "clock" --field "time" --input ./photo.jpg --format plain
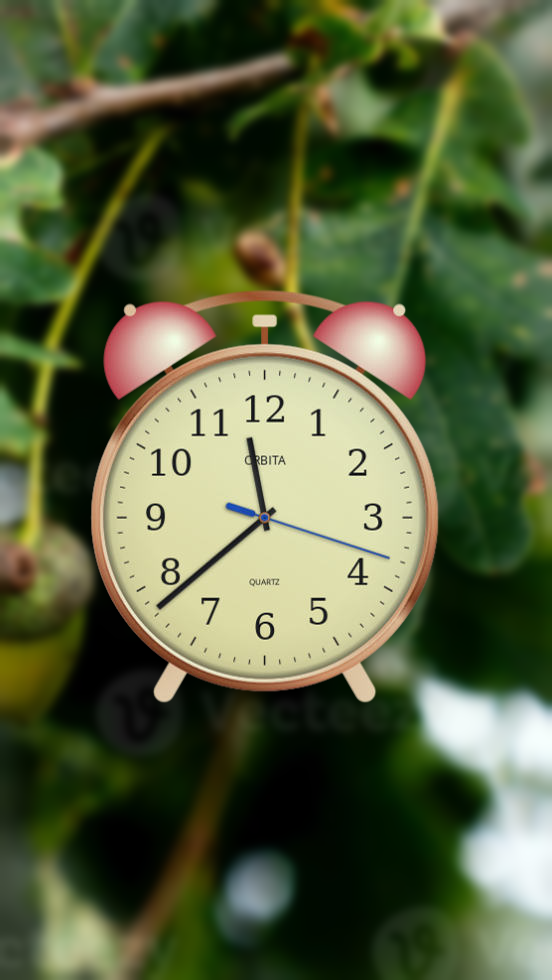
11:38:18
